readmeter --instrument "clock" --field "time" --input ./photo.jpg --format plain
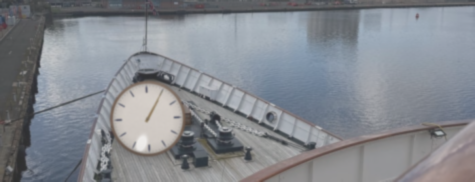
1:05
